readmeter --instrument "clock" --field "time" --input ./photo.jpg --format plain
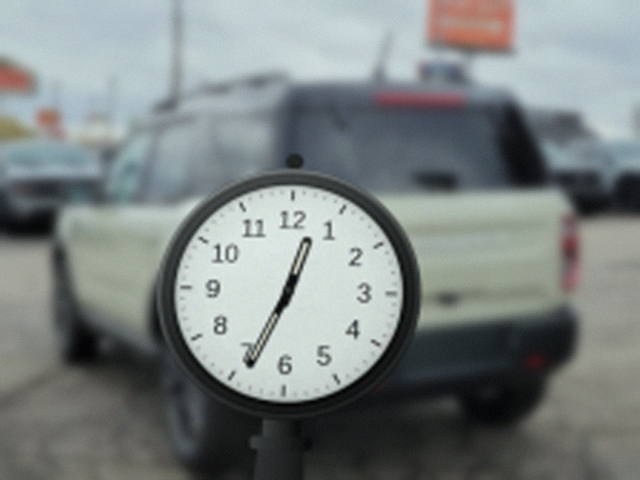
12:34
